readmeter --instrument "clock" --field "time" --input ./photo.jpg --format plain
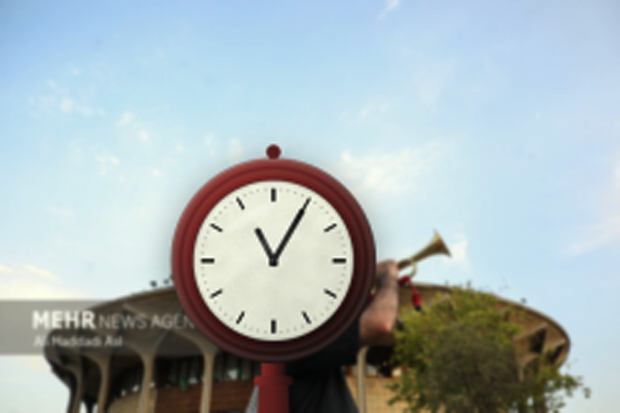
11:05
